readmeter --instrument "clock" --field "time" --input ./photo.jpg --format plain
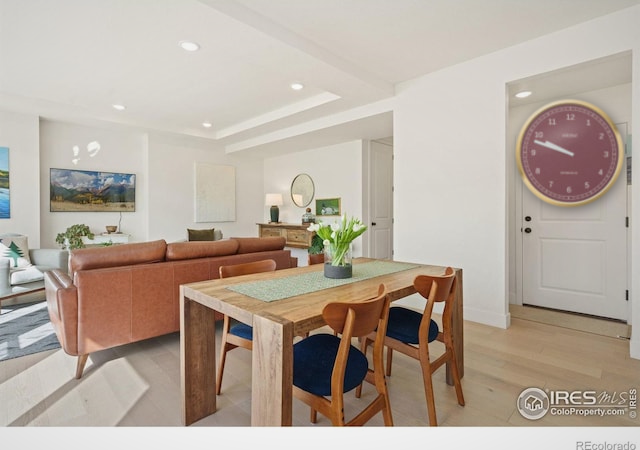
9:48
